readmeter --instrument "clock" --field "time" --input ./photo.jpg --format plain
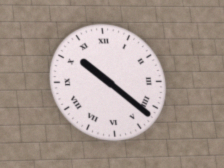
10:22
